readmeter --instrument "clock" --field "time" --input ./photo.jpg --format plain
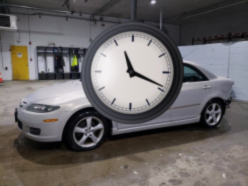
11:19
